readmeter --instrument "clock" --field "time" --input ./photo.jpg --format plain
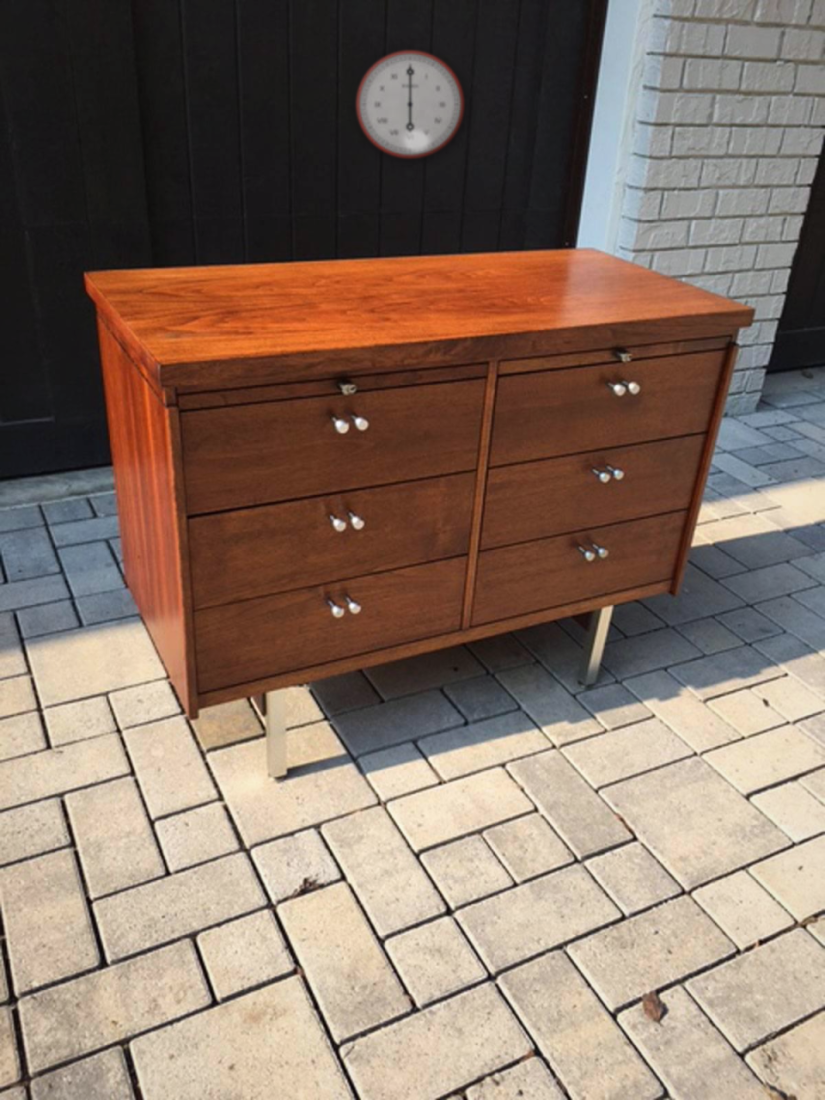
6:00
